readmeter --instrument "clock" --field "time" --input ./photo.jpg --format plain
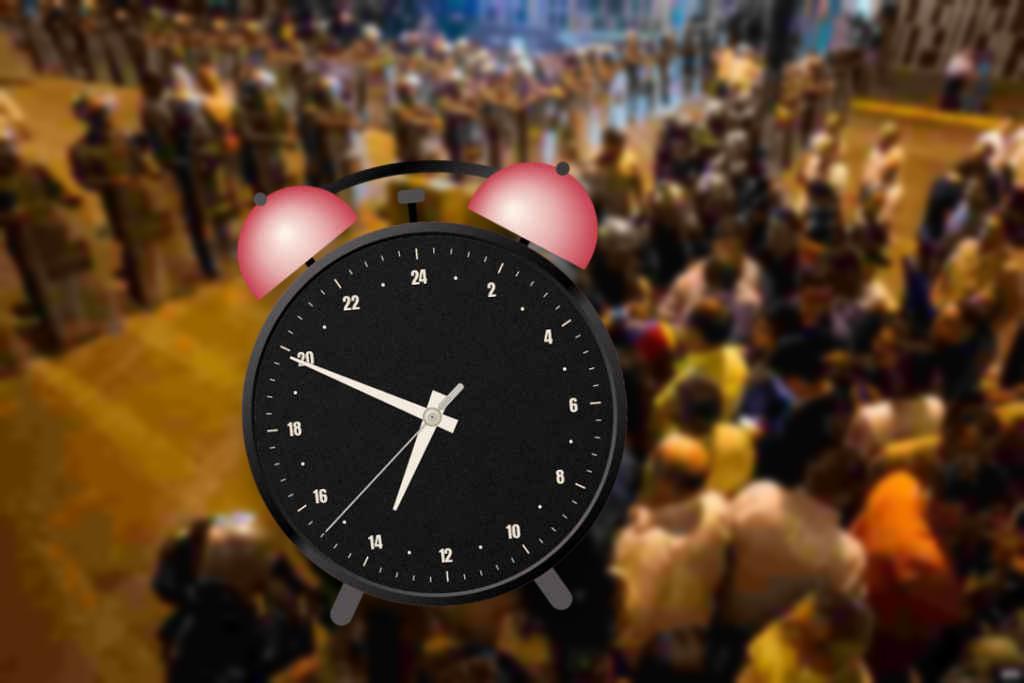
13:49:38
